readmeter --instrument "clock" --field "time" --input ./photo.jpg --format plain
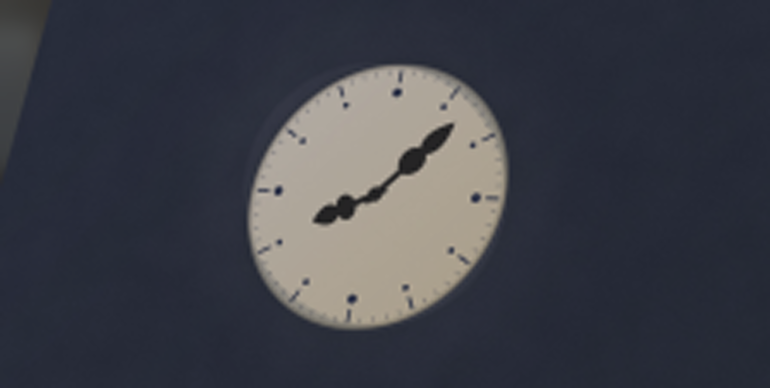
8:07
